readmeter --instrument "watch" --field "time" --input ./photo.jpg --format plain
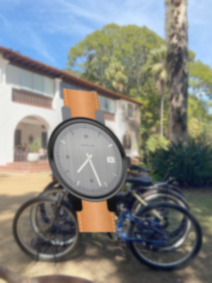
7:27
